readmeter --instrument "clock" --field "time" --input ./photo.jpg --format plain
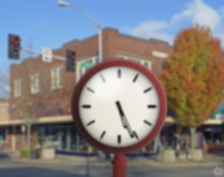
5:26
